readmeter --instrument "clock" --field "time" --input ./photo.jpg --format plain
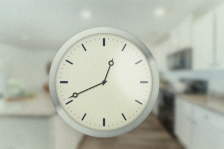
12:41
